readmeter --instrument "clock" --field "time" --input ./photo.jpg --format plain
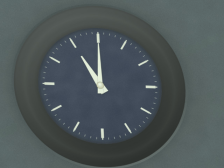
11:00
